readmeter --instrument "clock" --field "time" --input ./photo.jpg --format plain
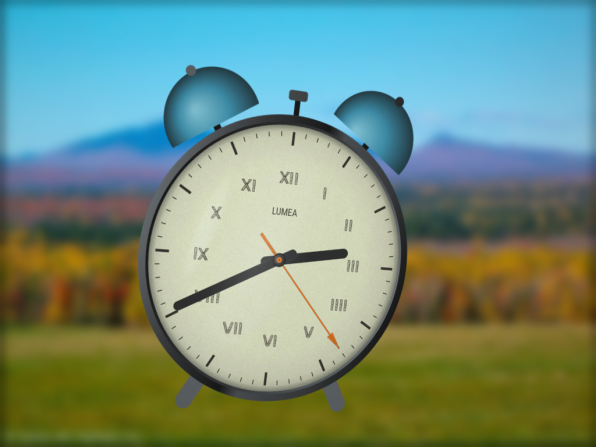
2:40:23
